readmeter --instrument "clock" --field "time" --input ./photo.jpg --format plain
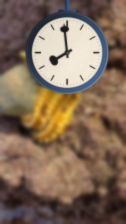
7:59
